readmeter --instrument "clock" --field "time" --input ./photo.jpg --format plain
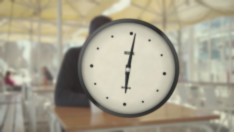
6:01
